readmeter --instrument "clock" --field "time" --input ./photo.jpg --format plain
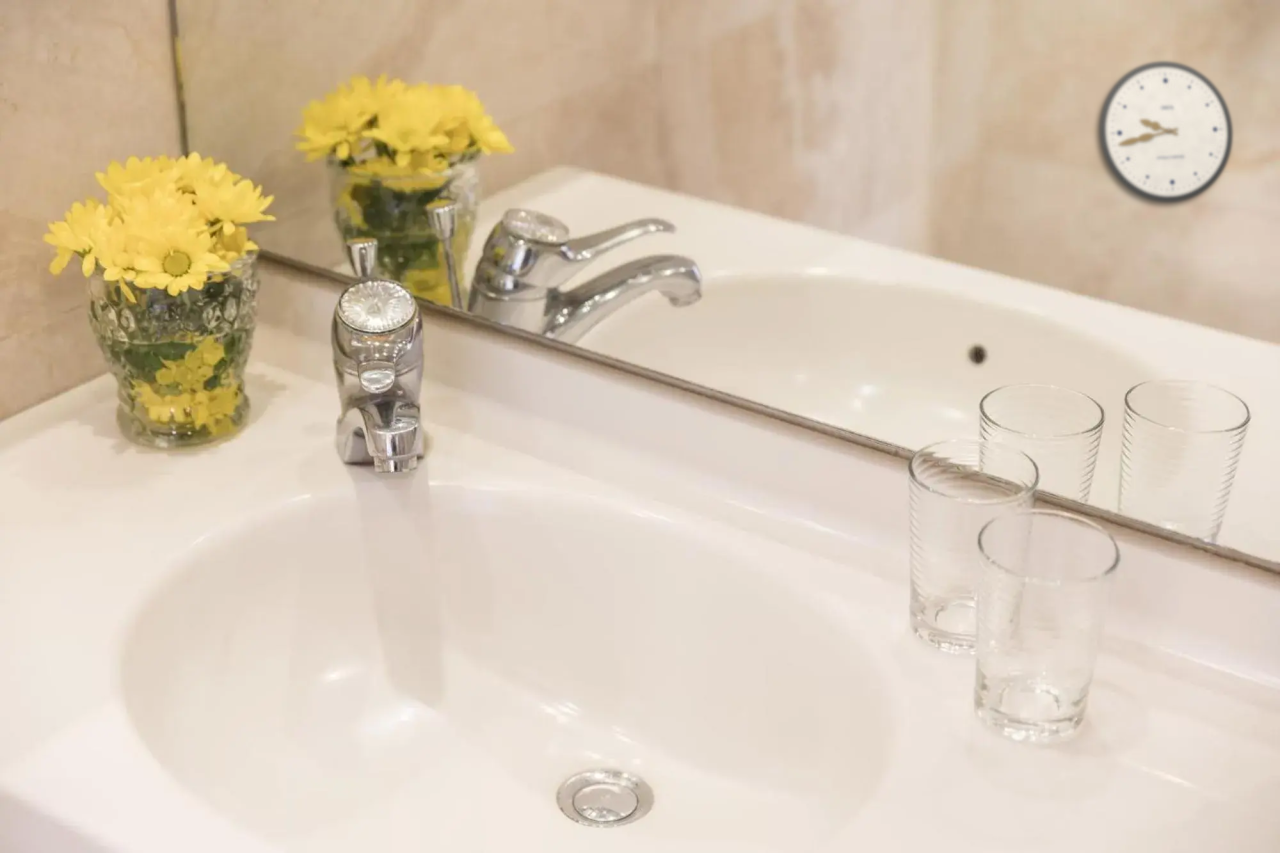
9:43
